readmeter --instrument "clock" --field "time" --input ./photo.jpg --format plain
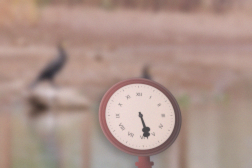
5:28
